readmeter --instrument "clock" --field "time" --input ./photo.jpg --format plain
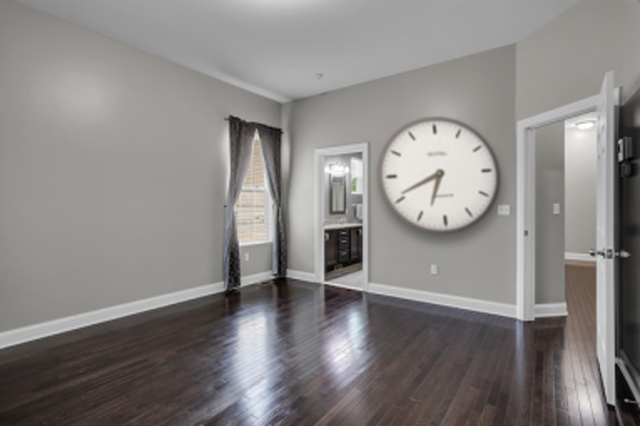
6:41
